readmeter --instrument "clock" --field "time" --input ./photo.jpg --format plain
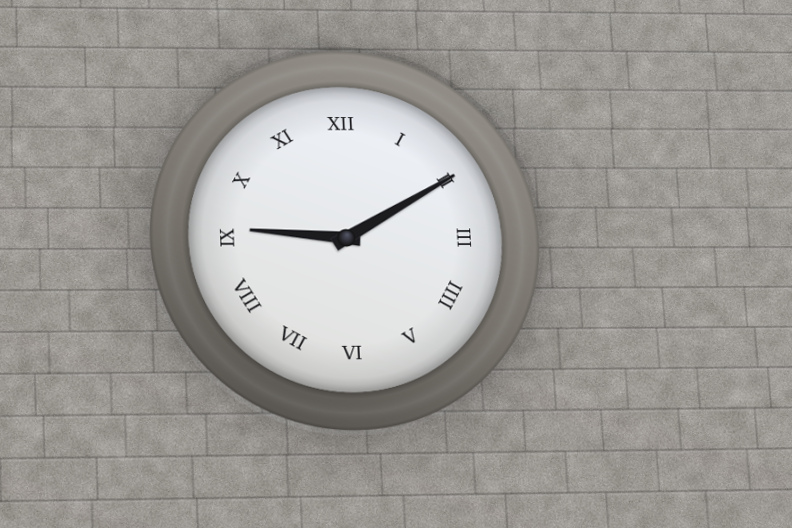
9:10
